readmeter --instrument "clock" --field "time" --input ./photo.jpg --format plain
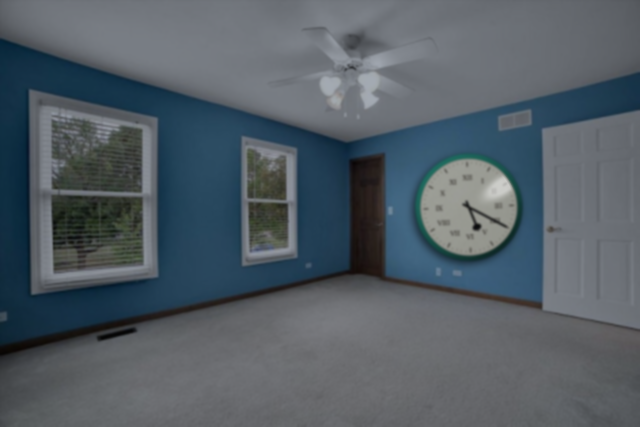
5:20
